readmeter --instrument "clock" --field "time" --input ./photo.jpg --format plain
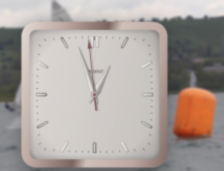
12:56:59
